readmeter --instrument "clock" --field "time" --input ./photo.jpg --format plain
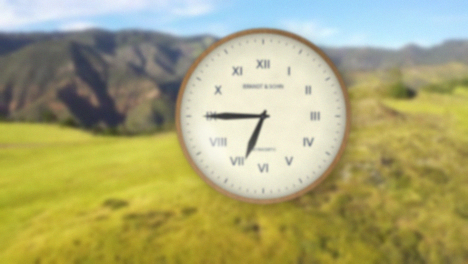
6:45
